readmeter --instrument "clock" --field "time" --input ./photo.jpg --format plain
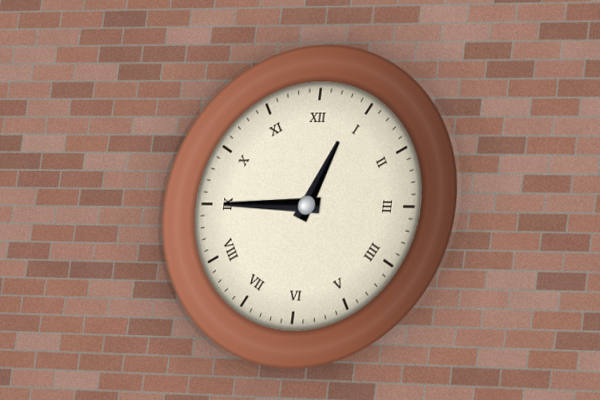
12:45
